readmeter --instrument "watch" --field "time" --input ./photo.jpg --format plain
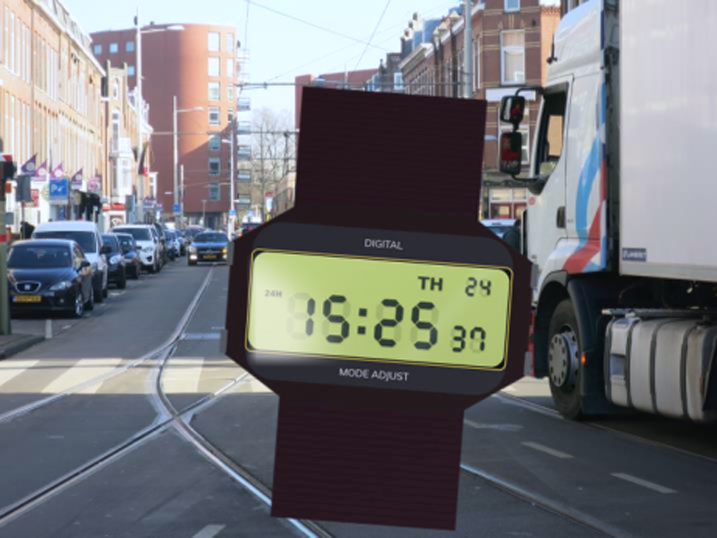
15:25:37
